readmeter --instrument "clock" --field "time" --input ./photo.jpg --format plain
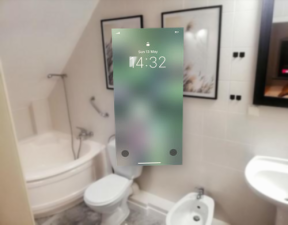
14:32
